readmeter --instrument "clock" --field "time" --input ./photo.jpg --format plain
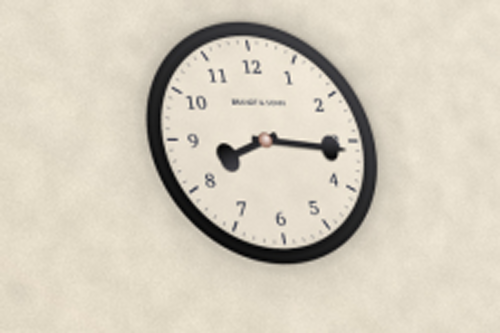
8:16
